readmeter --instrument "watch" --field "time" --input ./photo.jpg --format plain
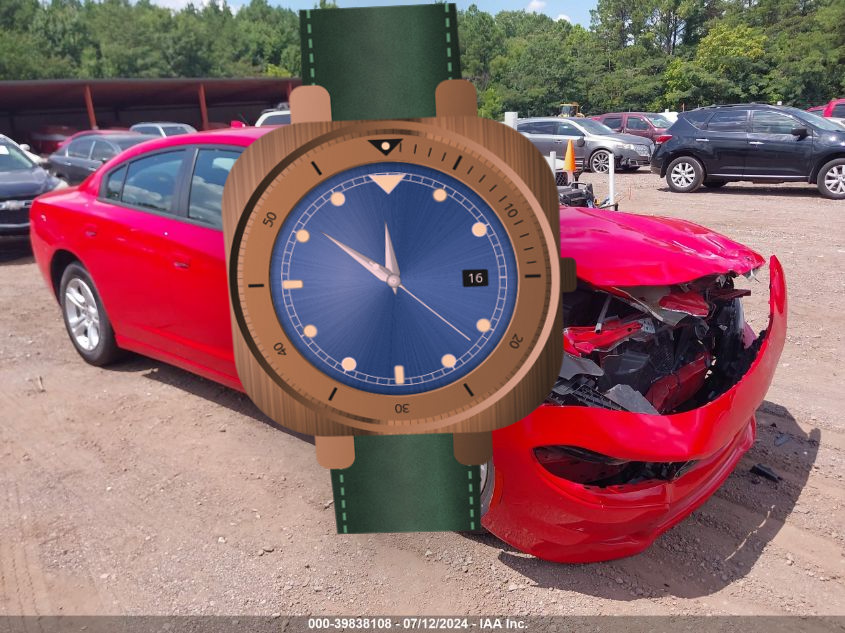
11:51:22
